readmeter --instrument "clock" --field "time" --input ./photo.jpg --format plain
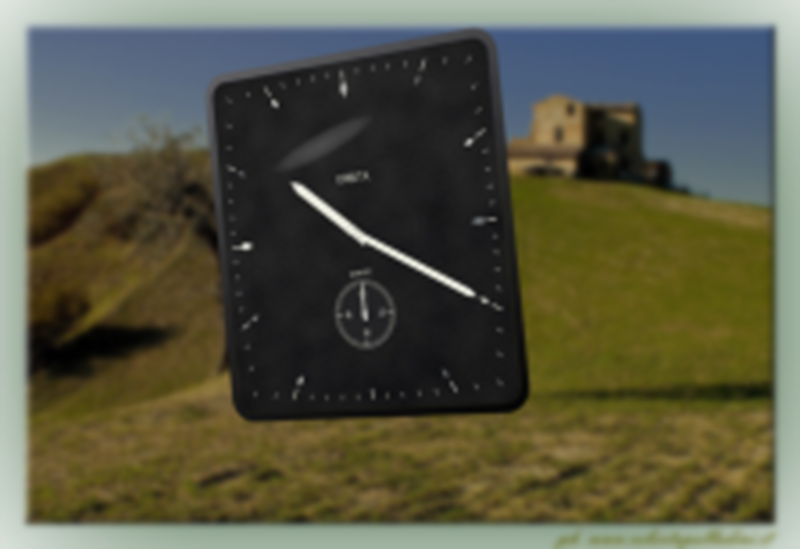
10:20
